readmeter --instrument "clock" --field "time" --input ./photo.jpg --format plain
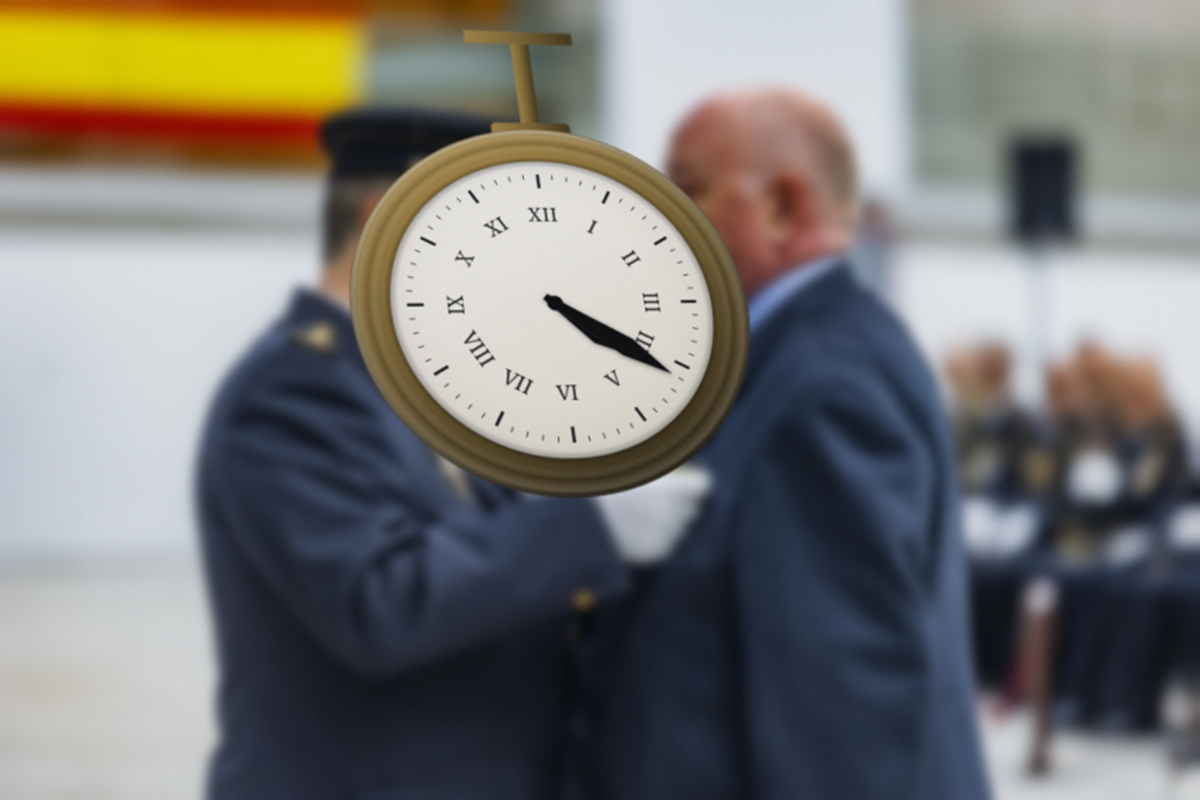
4:21
